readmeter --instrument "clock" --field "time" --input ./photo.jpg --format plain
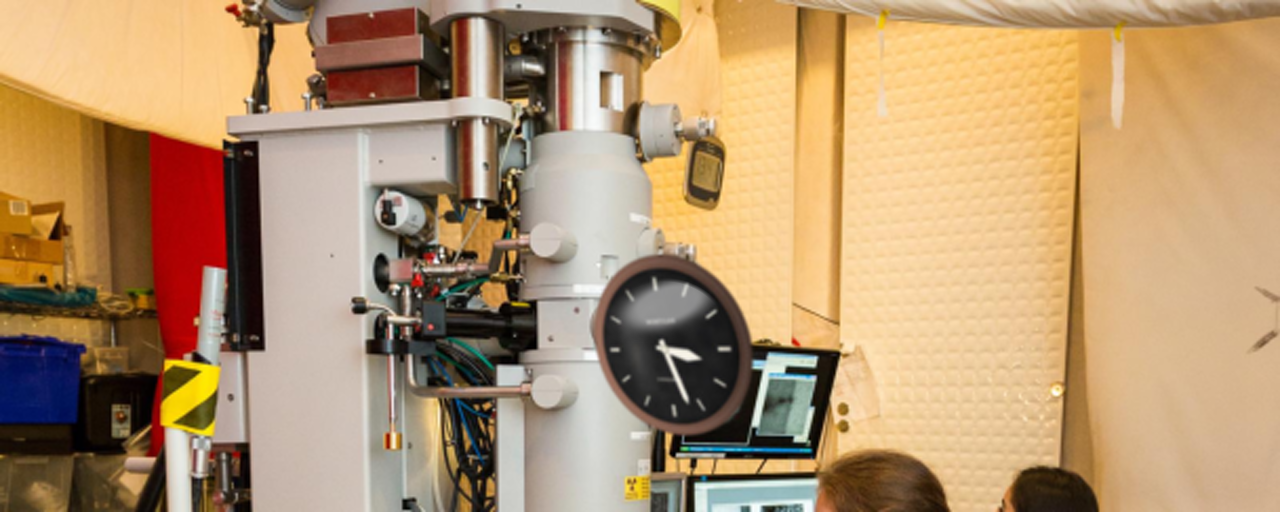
3:27
